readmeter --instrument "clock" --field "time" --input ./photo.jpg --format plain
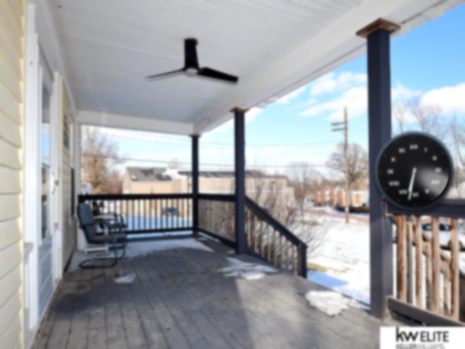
6:32
